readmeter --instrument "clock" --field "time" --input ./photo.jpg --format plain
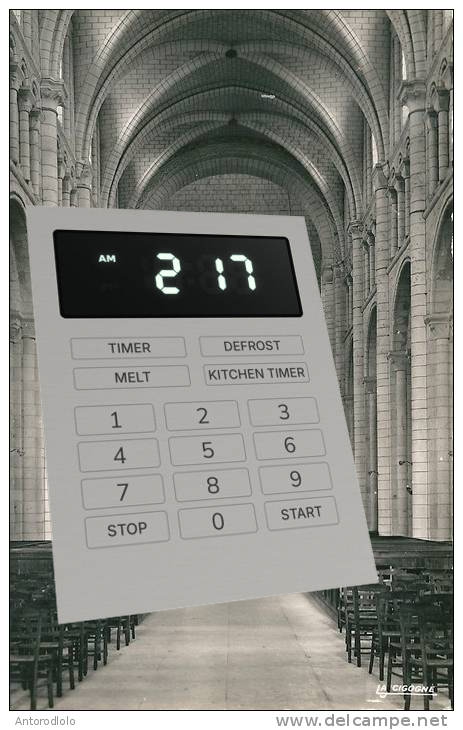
2:17
